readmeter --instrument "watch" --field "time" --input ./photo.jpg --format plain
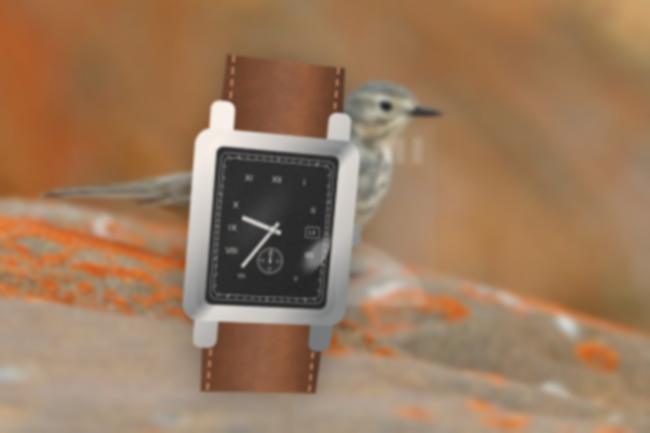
9:36
